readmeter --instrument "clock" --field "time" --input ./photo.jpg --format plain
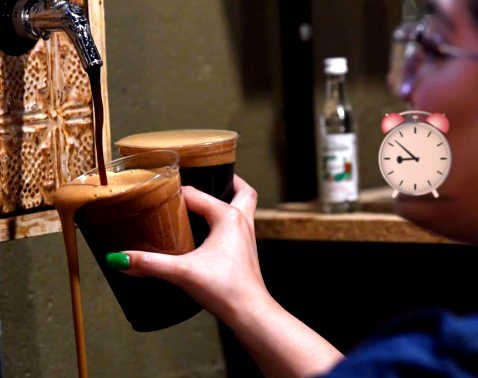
8:52
